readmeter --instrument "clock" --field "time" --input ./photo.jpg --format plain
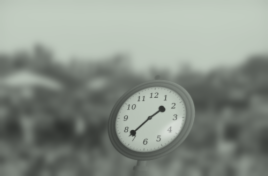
1:37
